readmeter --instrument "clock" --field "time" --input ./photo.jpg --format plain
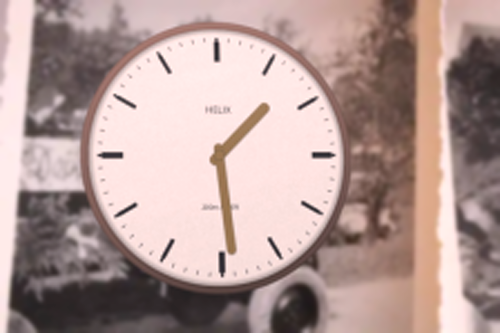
1:29
